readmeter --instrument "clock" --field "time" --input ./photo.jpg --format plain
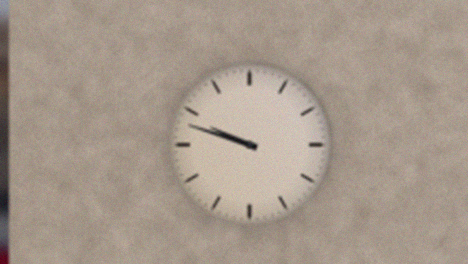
9:48
